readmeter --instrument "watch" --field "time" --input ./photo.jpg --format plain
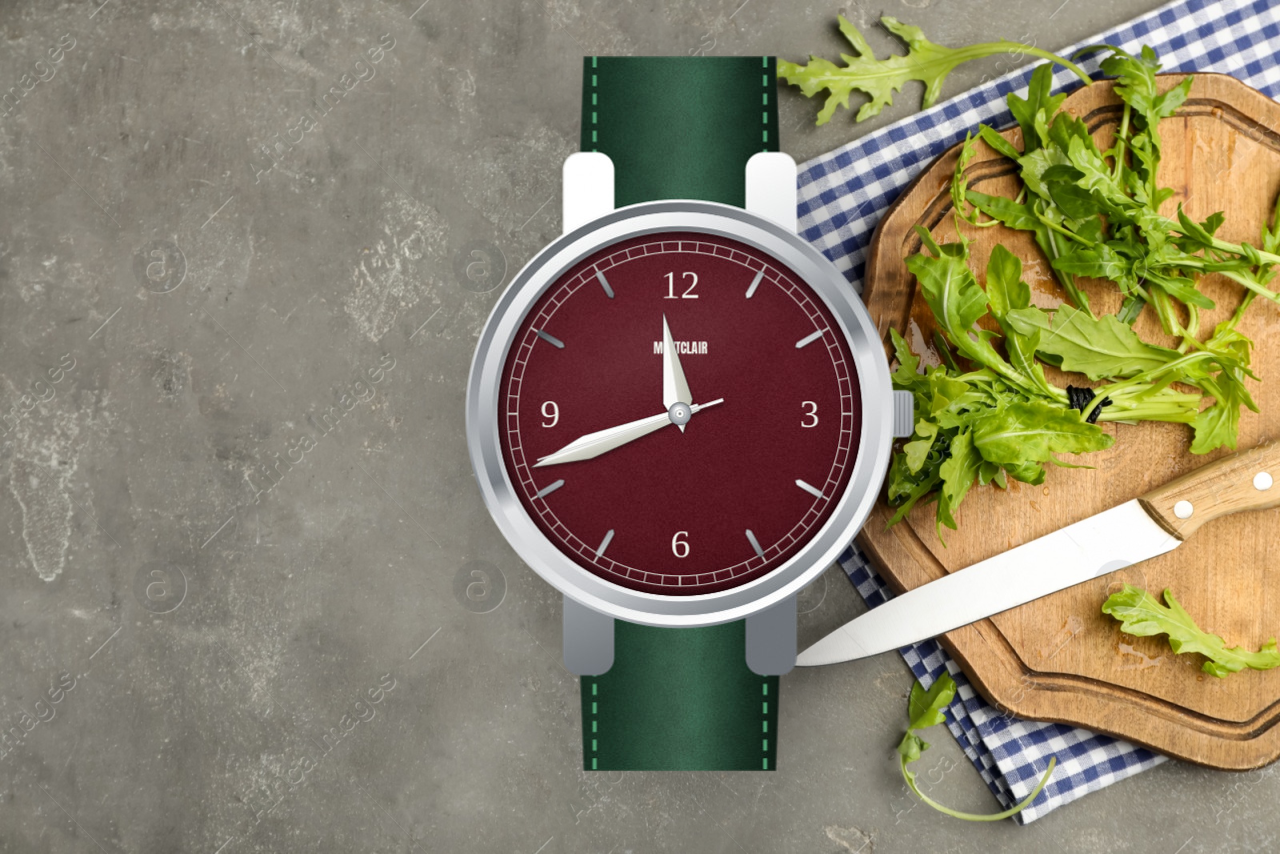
11:41:42
